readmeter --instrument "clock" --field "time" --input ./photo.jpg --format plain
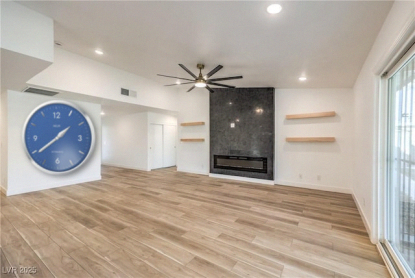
1:39
